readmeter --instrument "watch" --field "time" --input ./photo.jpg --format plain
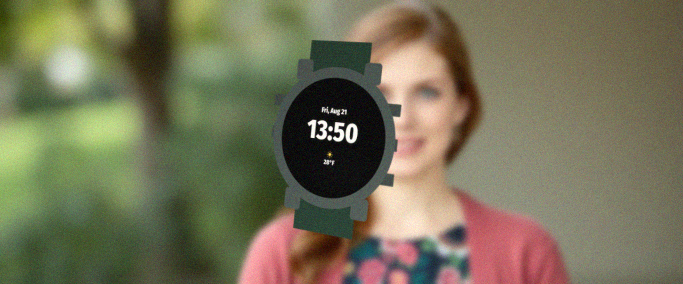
13:50
